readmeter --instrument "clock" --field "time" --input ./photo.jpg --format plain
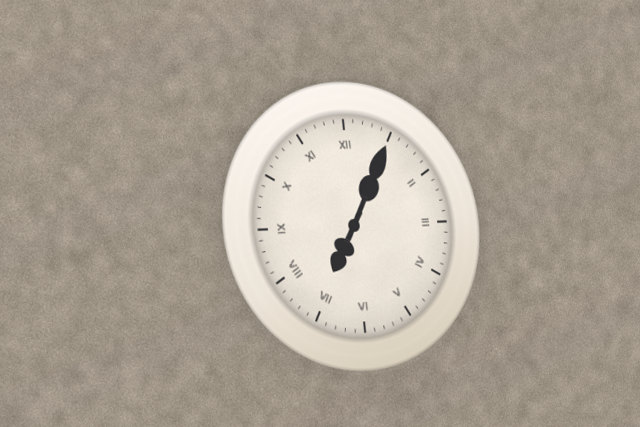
7:05
